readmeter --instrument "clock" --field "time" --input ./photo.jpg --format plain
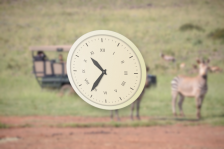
10:36
